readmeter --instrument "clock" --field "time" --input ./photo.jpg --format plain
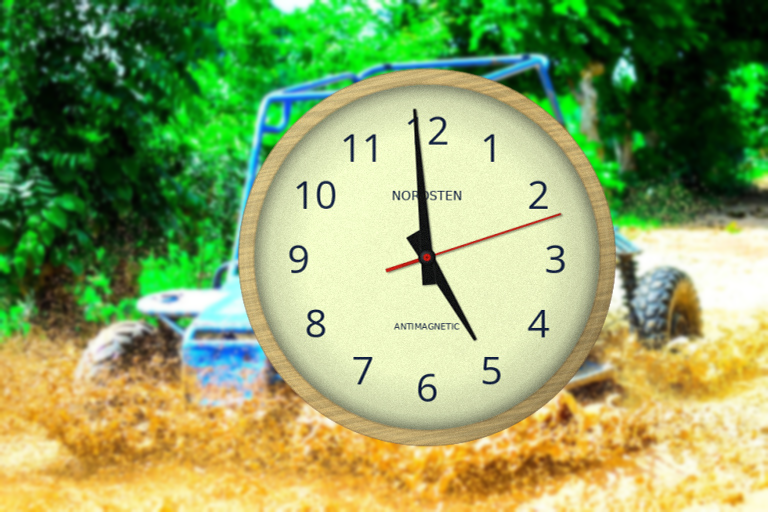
4:59:12
